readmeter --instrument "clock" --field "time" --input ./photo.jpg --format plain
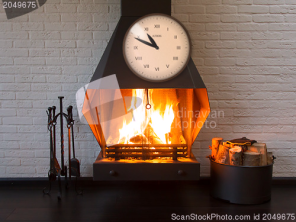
10:49
